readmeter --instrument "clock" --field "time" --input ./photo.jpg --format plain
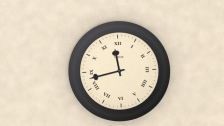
11:43
